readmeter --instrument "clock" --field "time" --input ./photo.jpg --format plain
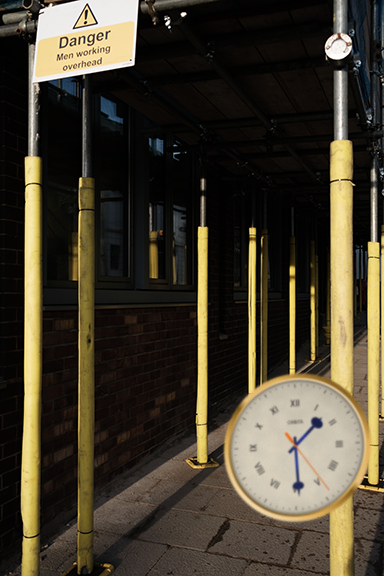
1:29:24
